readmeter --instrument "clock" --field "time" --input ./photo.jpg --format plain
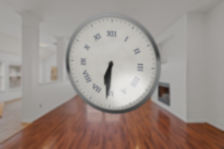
6:31
